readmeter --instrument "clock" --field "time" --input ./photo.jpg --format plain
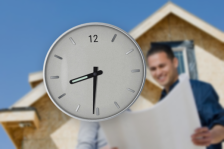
8:31
